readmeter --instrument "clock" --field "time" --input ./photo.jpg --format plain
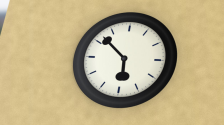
5:52
